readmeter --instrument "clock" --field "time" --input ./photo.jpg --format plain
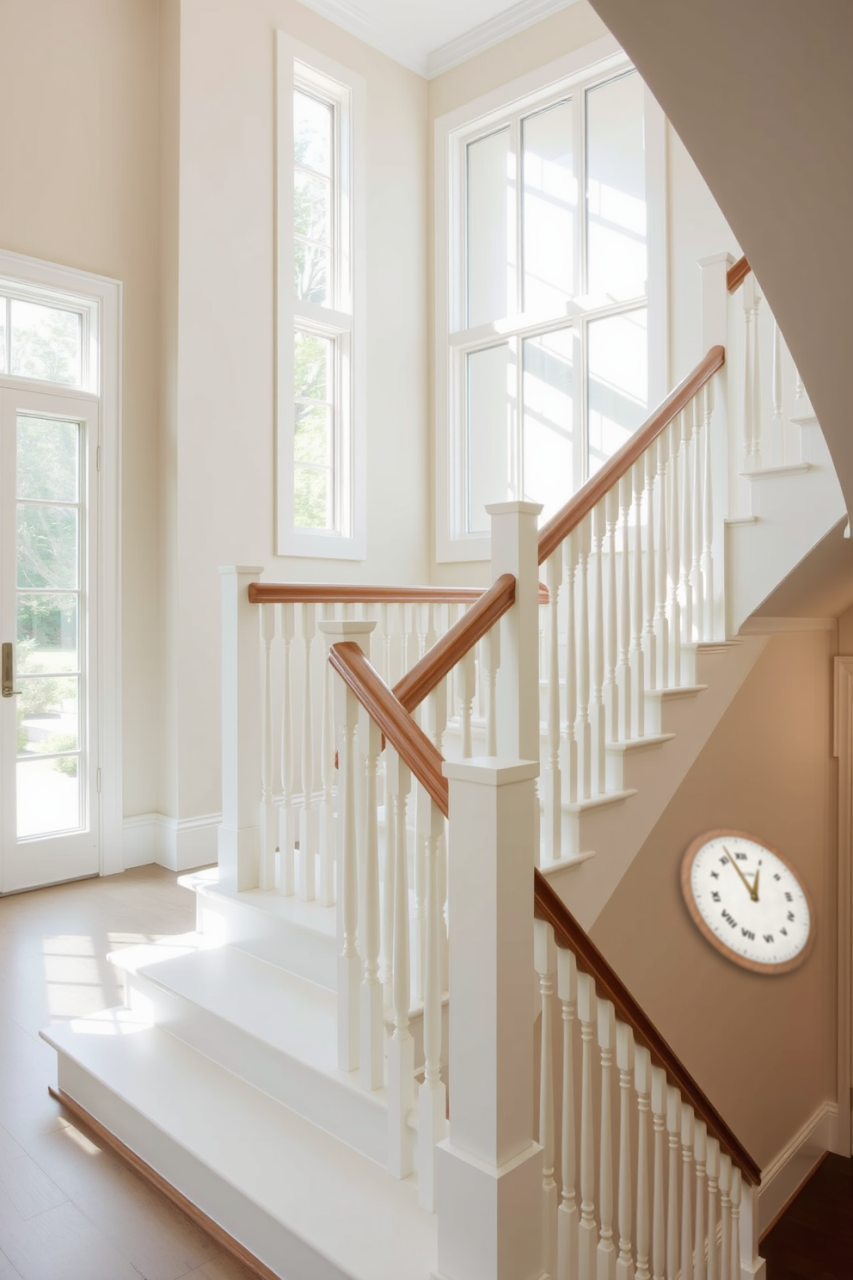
12:57
